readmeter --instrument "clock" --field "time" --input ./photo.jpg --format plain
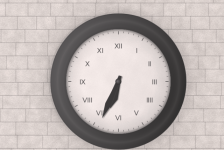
6:34
